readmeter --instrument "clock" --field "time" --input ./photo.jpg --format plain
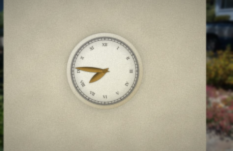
7:46
